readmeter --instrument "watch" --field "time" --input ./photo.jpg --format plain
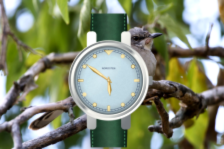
5:51
